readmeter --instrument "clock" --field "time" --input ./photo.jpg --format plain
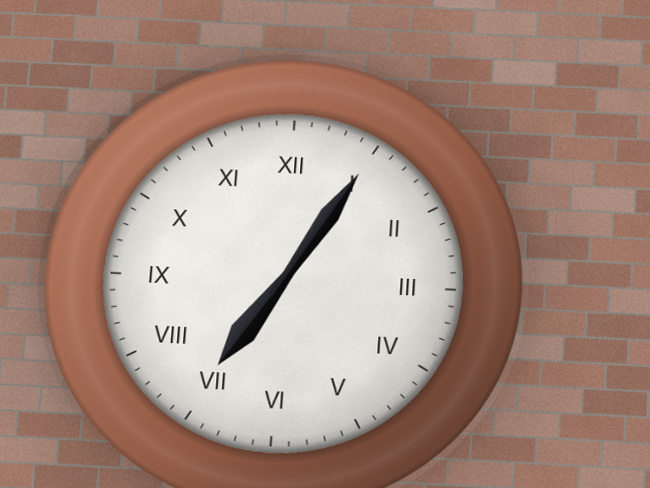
7:05
